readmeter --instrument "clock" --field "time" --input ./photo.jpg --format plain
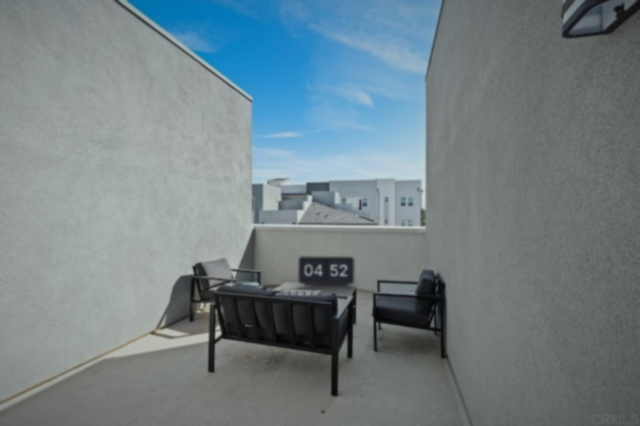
4:52
